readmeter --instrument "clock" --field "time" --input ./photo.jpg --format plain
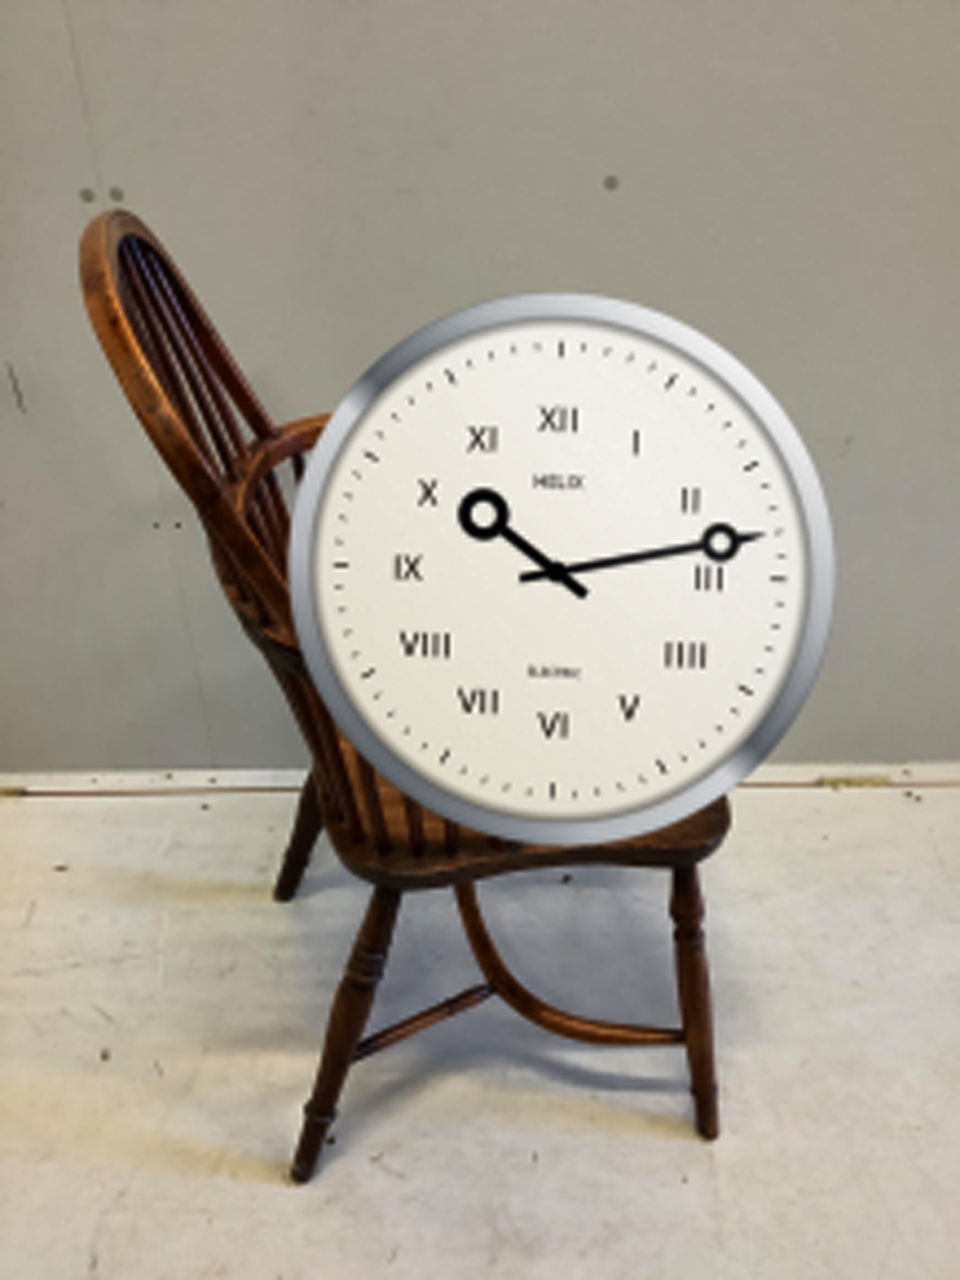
10:13
